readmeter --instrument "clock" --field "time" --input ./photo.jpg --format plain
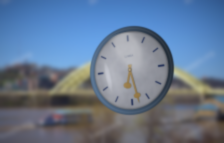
6:28
